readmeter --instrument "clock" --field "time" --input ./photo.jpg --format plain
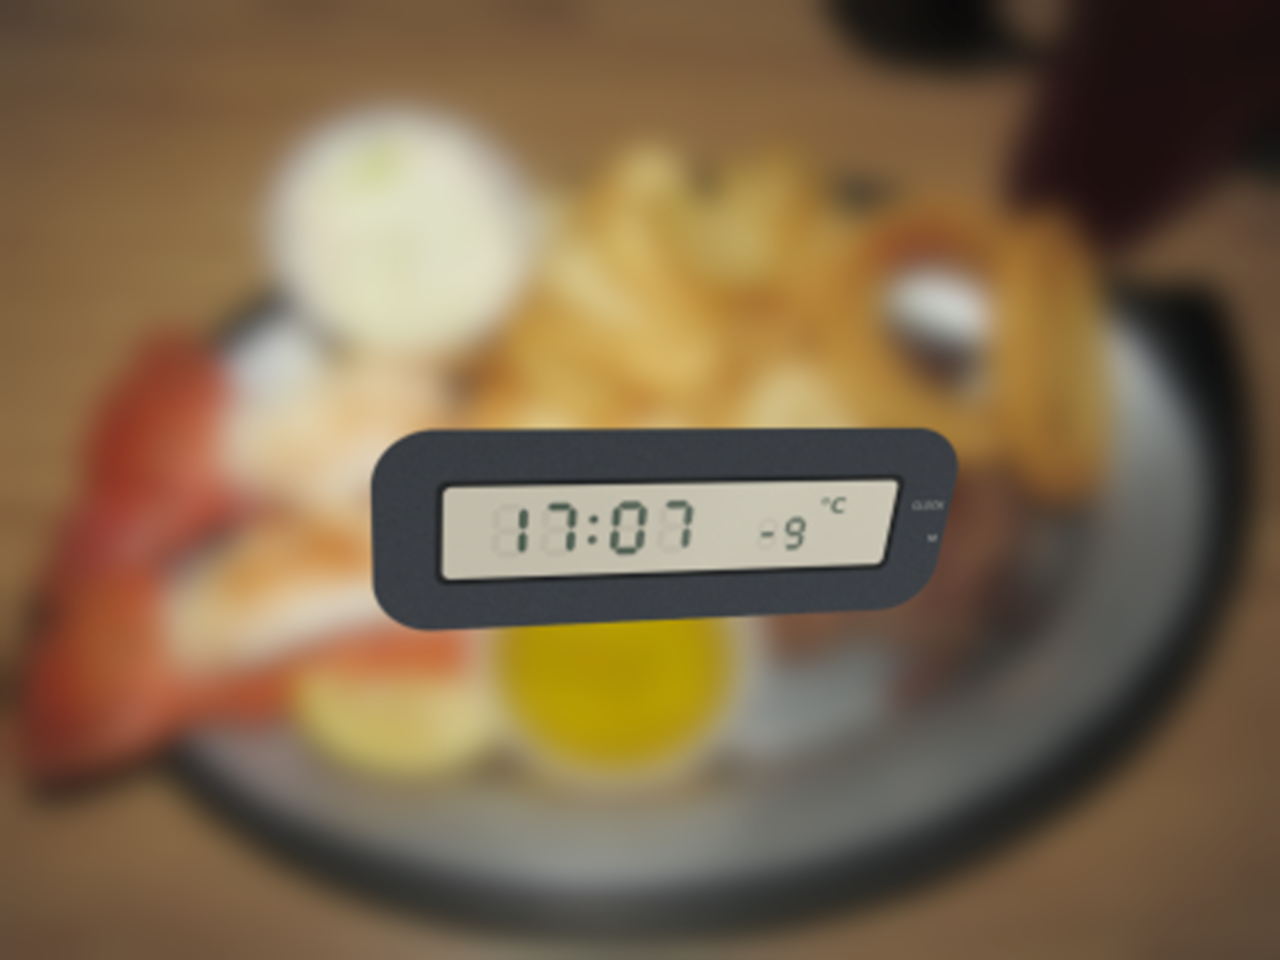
17:07
